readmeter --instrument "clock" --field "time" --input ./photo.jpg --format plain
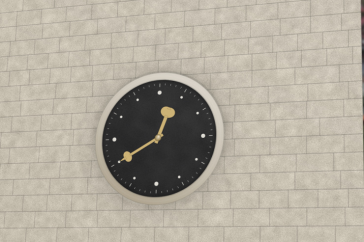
12:40
